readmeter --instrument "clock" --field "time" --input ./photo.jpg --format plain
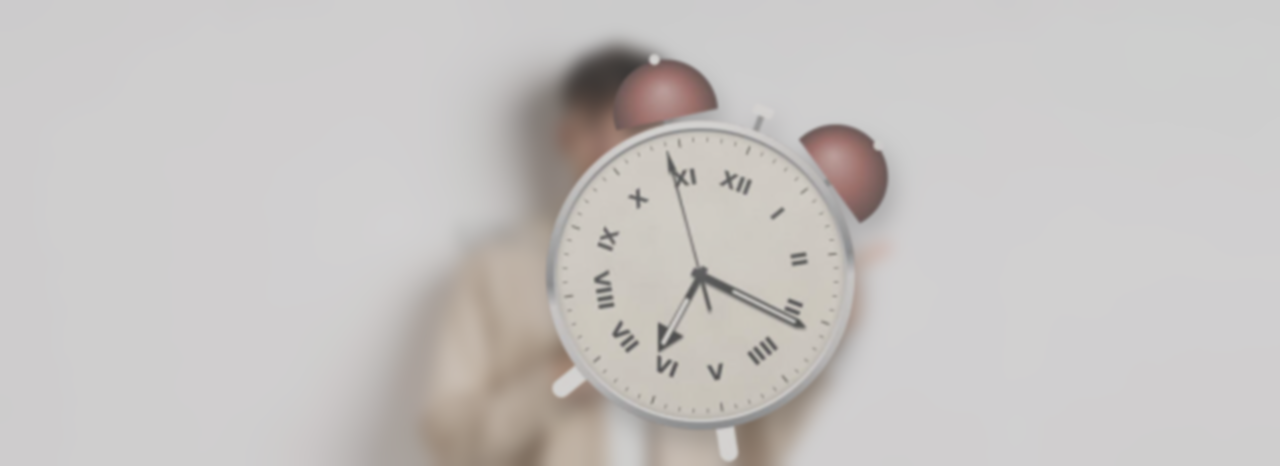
6:15:54
